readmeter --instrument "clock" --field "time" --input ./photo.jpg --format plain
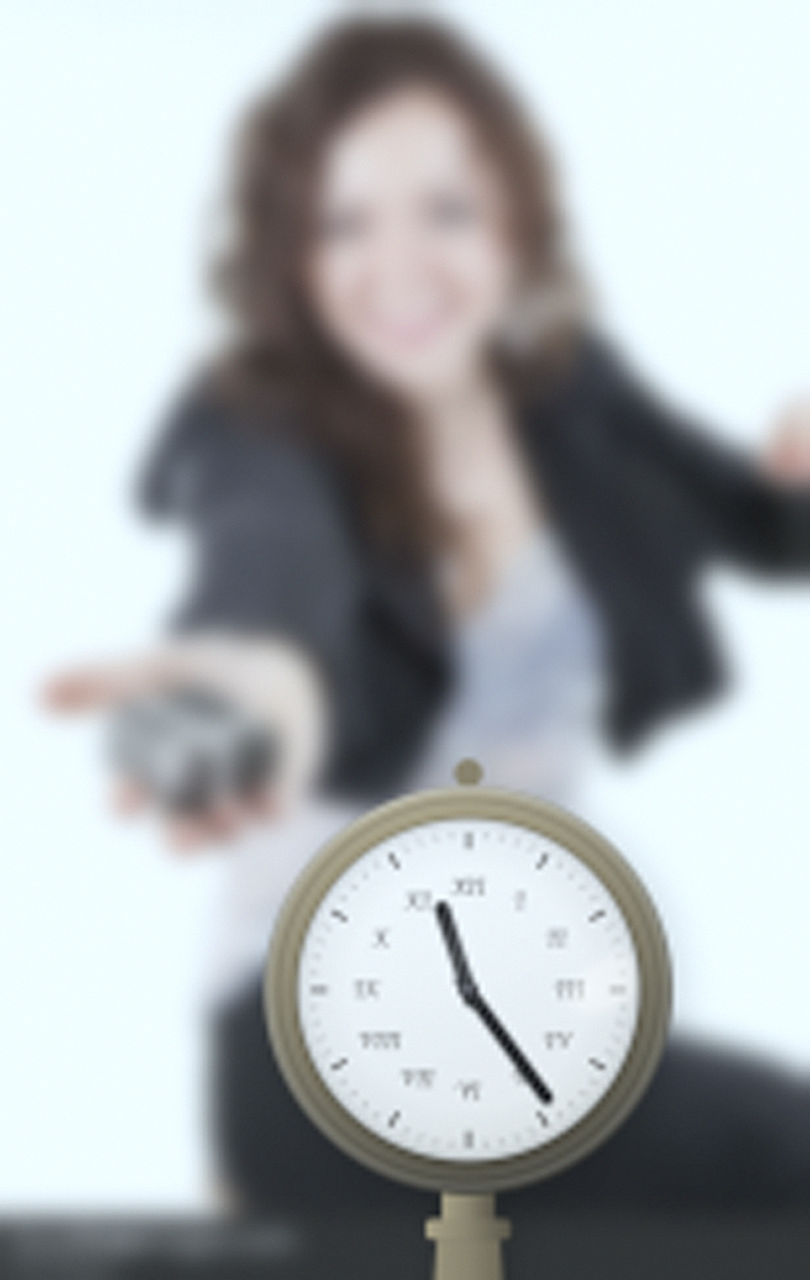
11:24
